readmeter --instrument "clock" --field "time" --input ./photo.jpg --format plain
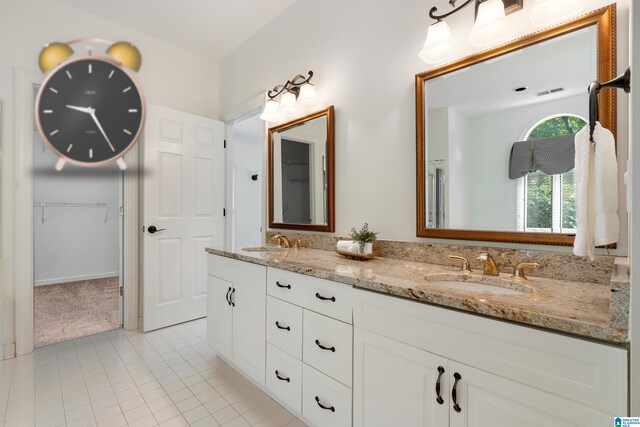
9:25
